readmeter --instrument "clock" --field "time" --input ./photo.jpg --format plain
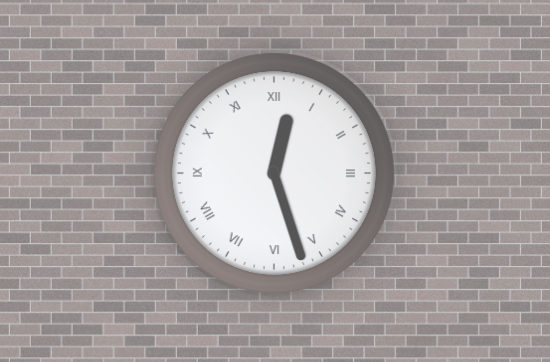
12:27
